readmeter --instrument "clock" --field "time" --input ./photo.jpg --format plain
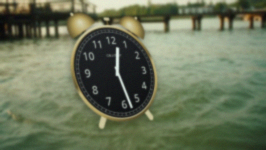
12:28
